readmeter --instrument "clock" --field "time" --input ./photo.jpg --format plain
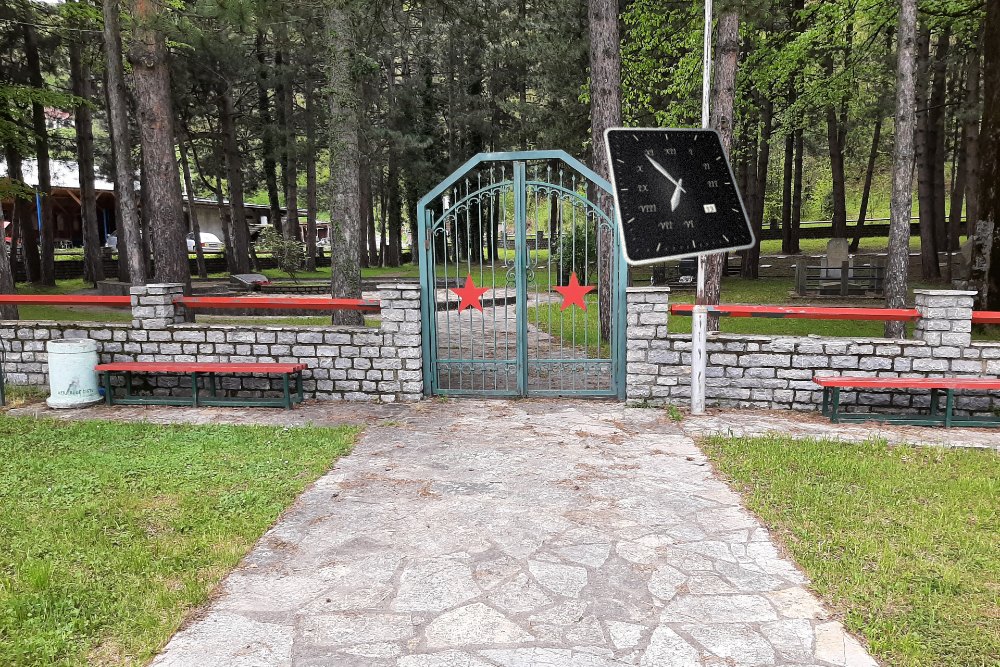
6:54
